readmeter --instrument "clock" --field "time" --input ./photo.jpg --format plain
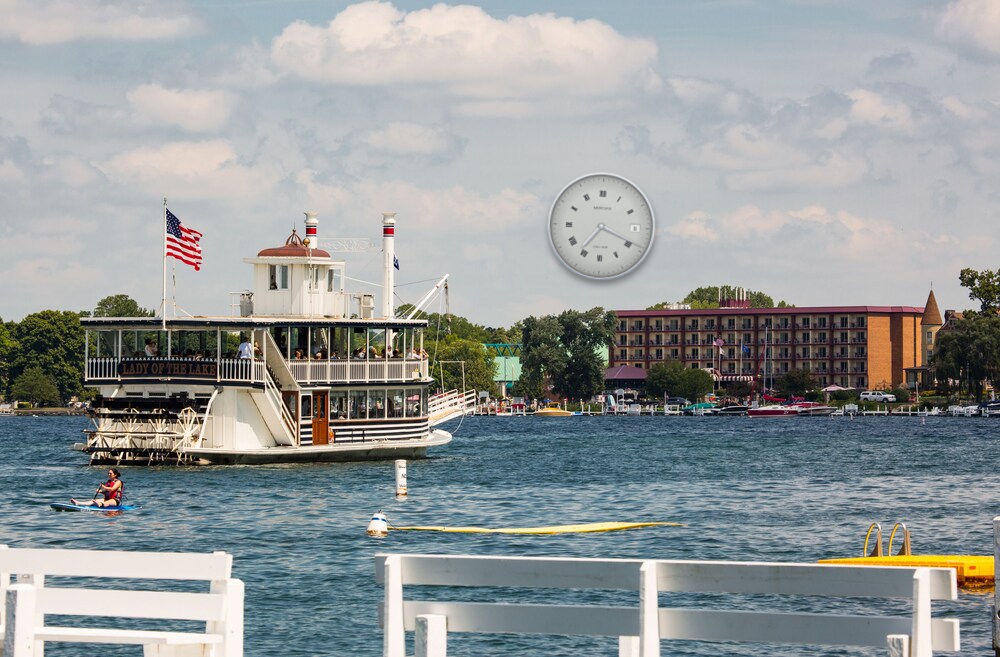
7:19
